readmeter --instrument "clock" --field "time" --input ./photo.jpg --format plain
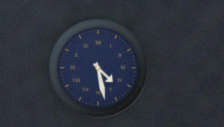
4:28
